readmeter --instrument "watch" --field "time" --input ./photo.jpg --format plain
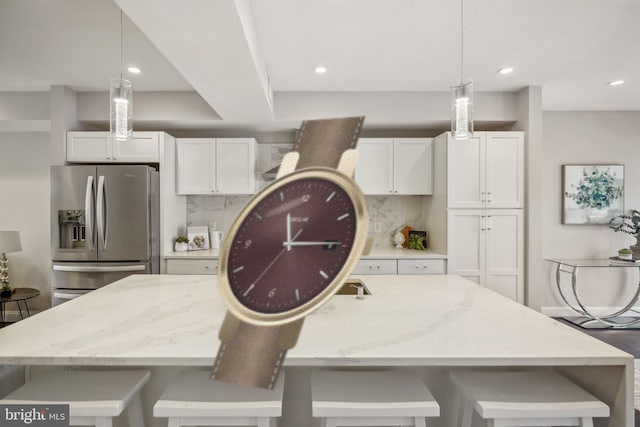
11:14:35
